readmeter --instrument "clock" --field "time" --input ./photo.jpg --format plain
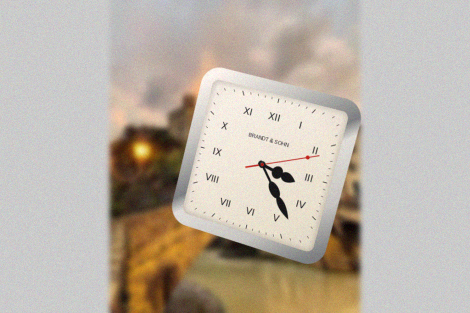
3:23:11
